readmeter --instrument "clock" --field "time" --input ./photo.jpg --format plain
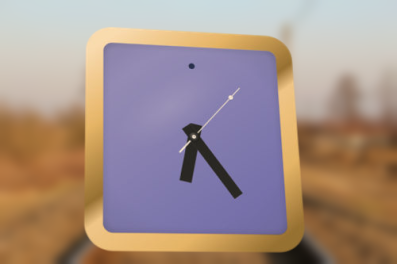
6:24:07
